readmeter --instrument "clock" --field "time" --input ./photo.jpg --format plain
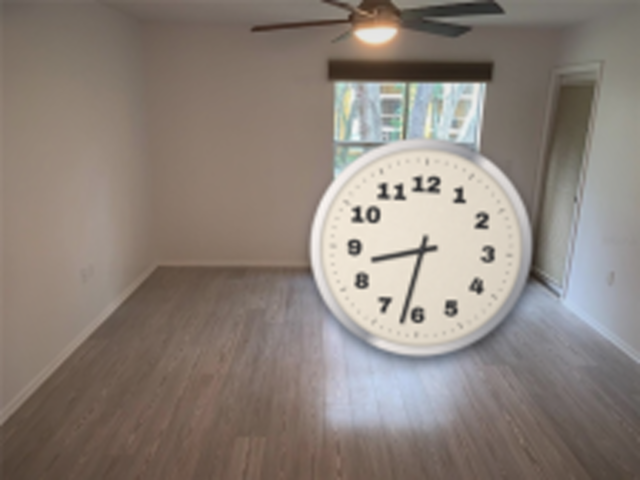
8:32
